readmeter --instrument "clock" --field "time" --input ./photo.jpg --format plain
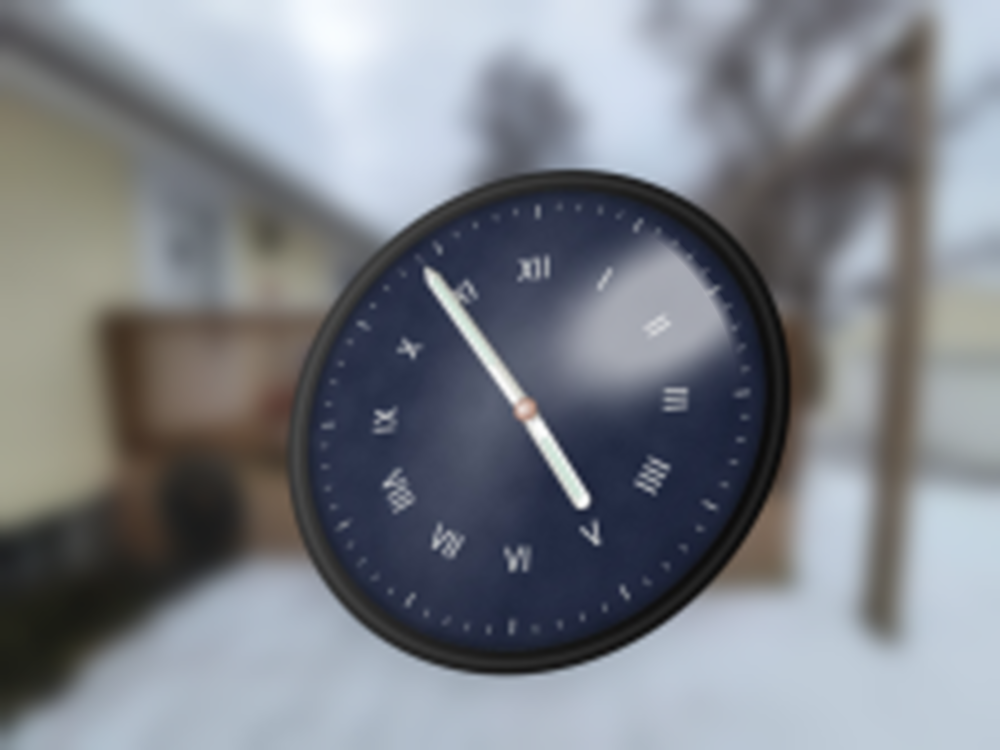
4:54
